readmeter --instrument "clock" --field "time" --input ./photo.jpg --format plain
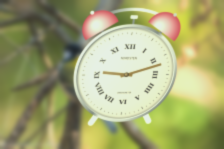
9:12
